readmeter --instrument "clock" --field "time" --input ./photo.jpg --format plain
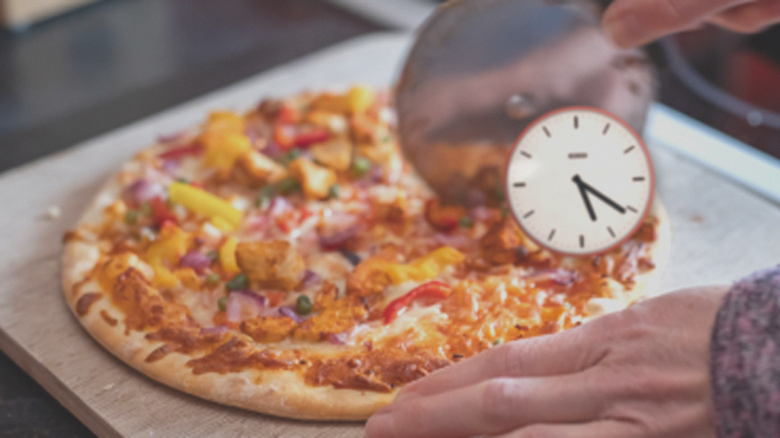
5:21
